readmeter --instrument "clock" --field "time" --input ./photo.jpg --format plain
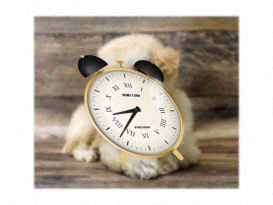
8:37
